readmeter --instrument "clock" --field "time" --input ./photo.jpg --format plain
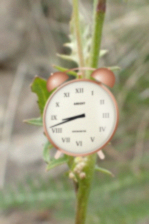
8:42
